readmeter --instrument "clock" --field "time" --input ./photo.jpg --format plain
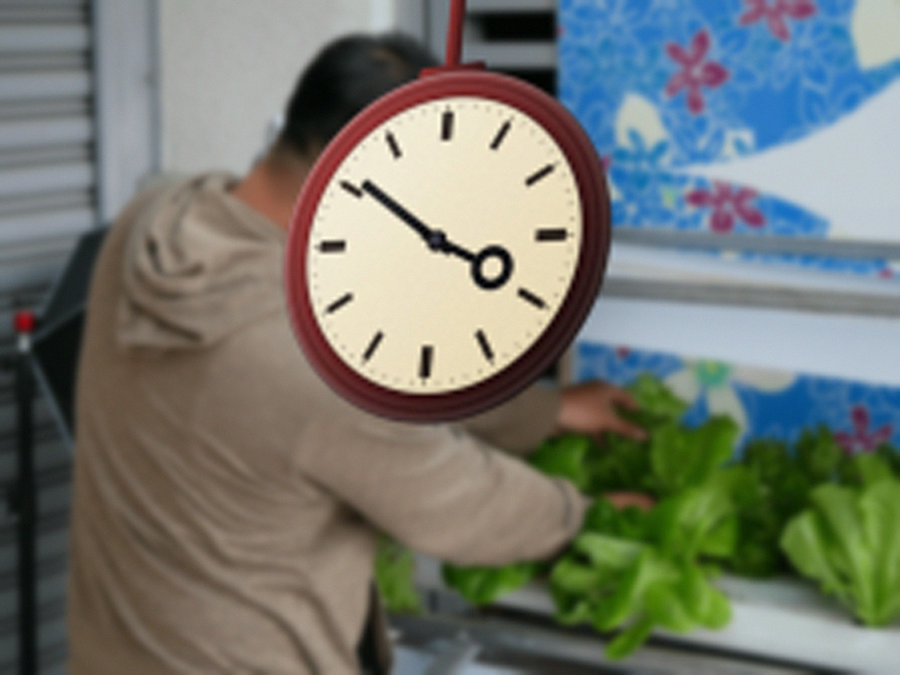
3:51
